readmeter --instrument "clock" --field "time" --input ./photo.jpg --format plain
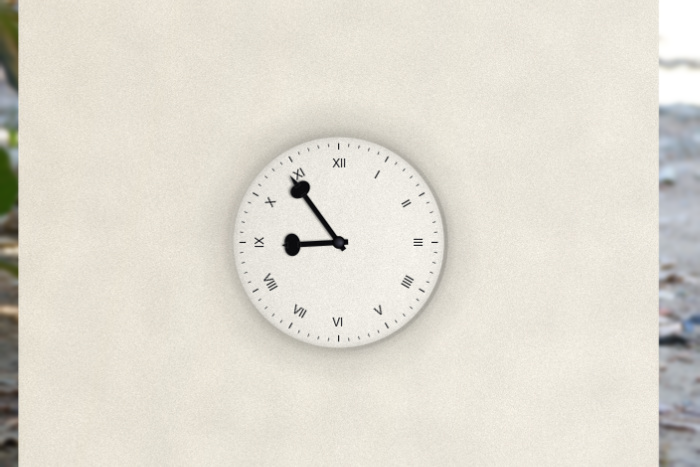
8:54
